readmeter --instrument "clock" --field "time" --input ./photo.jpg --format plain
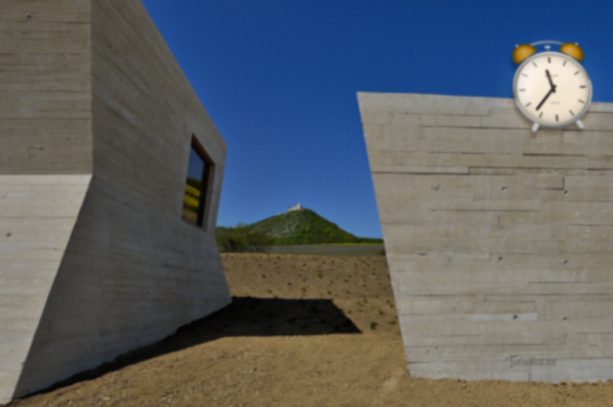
11:37
